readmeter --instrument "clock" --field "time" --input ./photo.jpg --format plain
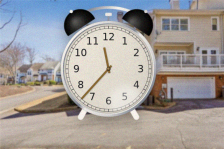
11:37
